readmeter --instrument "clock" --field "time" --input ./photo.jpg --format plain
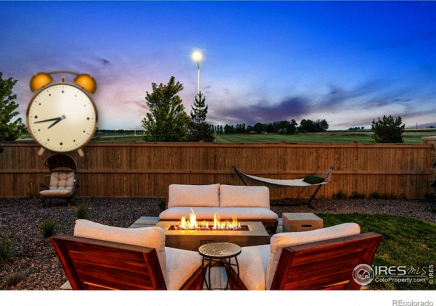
7:43
